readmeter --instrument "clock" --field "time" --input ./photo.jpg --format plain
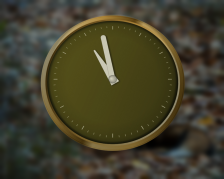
10:58
